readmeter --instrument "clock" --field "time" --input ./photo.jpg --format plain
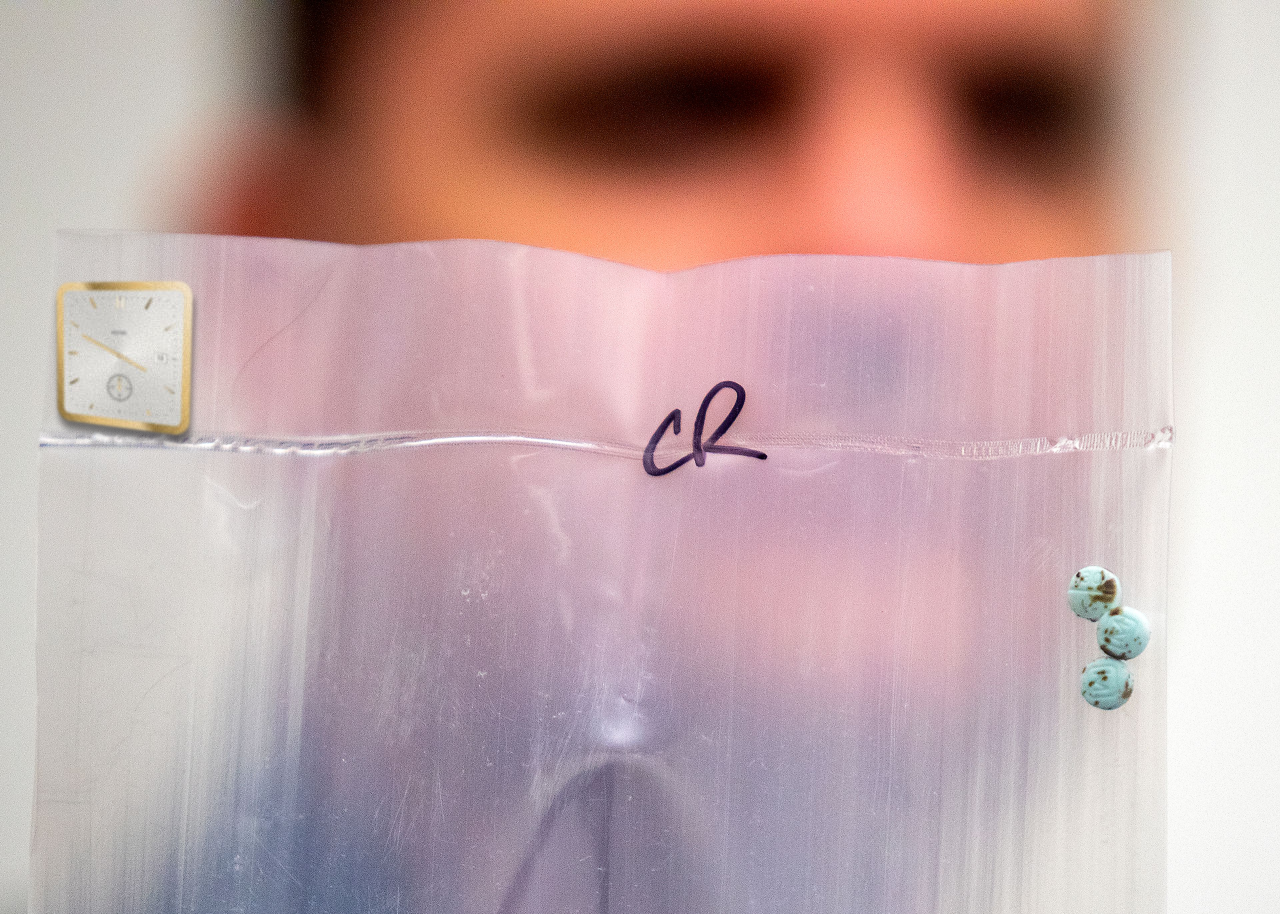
3:49
